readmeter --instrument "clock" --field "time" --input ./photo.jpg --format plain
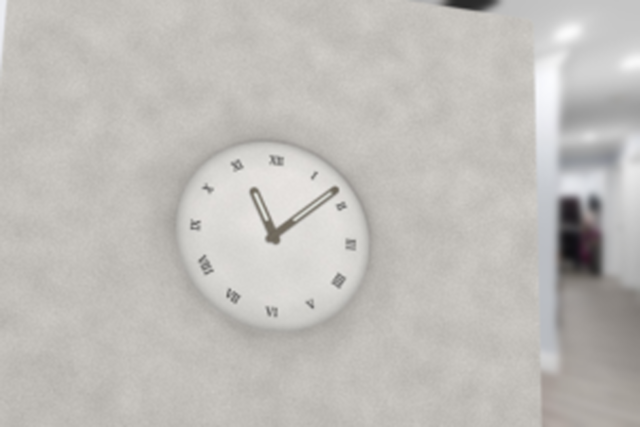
11:08
